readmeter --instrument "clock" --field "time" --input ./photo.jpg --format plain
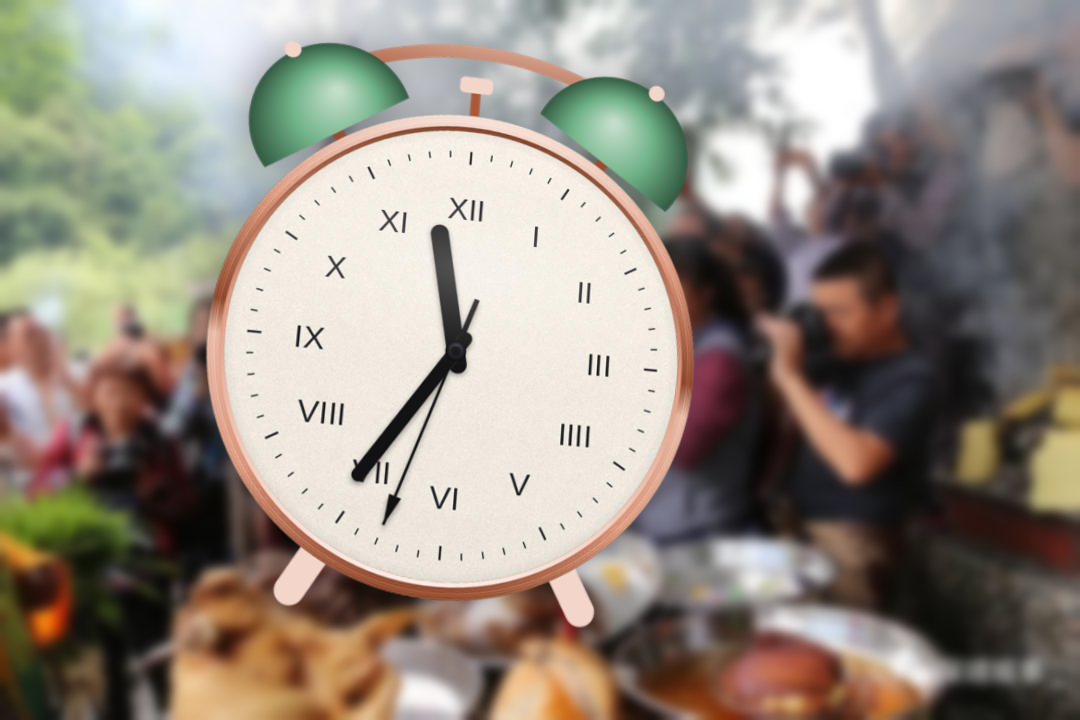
11:35:33
